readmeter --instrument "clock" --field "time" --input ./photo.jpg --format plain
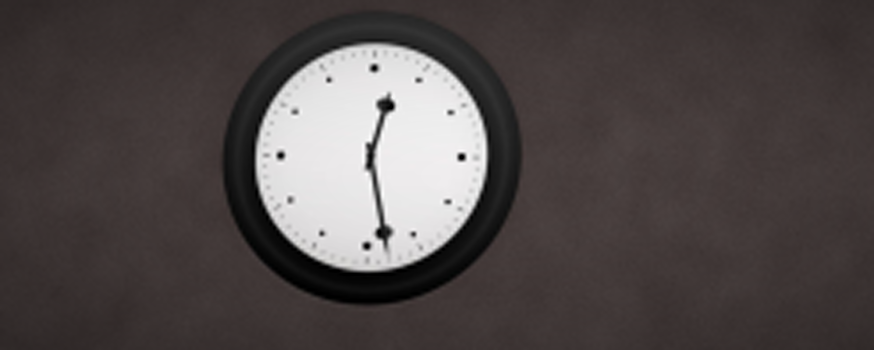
12:28
